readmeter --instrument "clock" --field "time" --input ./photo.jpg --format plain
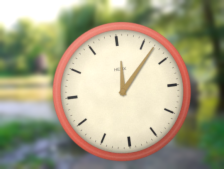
12:07
